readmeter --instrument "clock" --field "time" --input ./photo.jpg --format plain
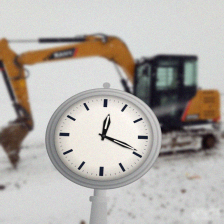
12:19
